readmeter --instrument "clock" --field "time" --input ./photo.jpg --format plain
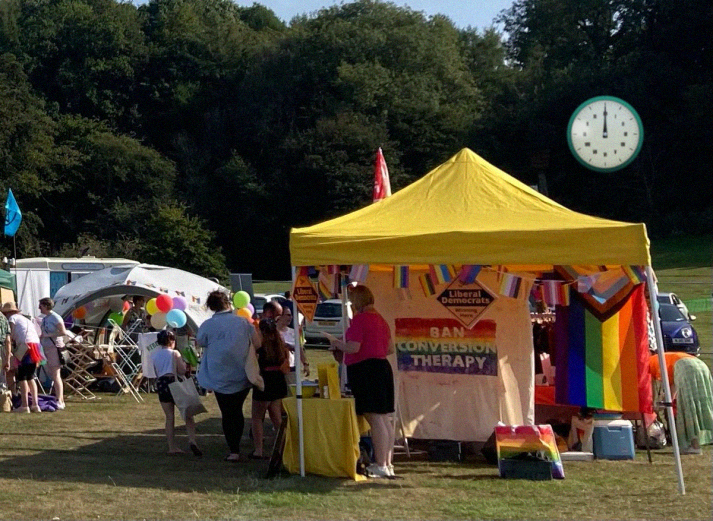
12:00
